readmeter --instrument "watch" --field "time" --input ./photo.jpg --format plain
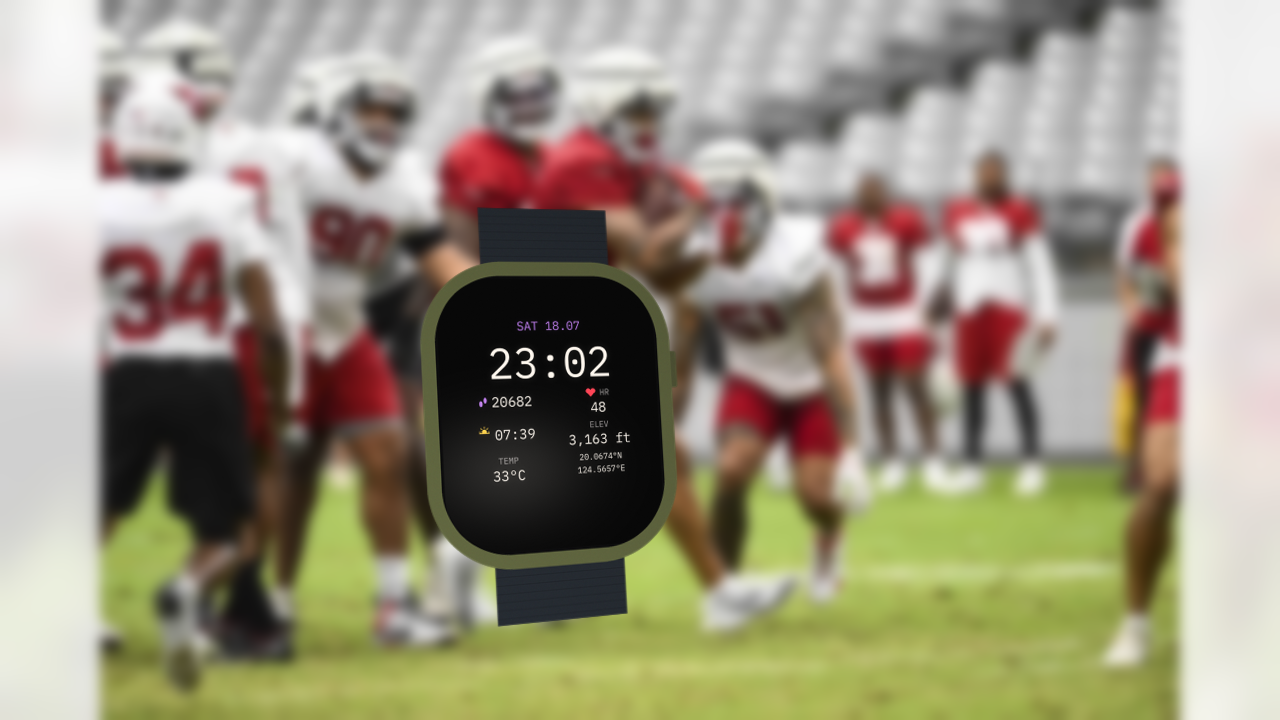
23:02
